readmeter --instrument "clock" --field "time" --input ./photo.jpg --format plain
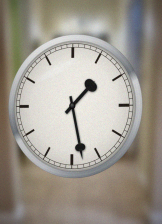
1:28
